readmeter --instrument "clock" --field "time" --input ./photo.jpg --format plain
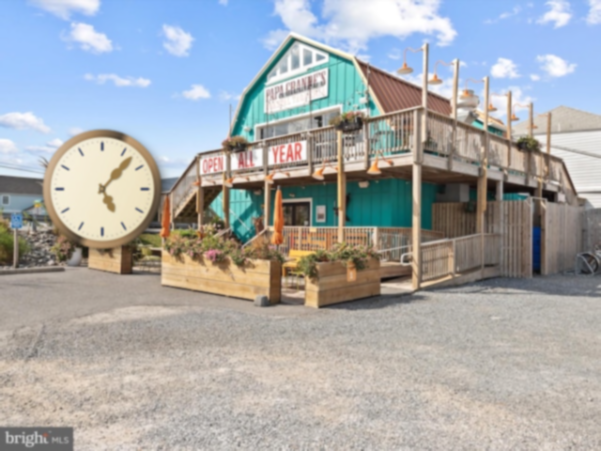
5:07
